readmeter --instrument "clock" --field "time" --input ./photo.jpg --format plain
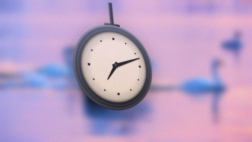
7:12
